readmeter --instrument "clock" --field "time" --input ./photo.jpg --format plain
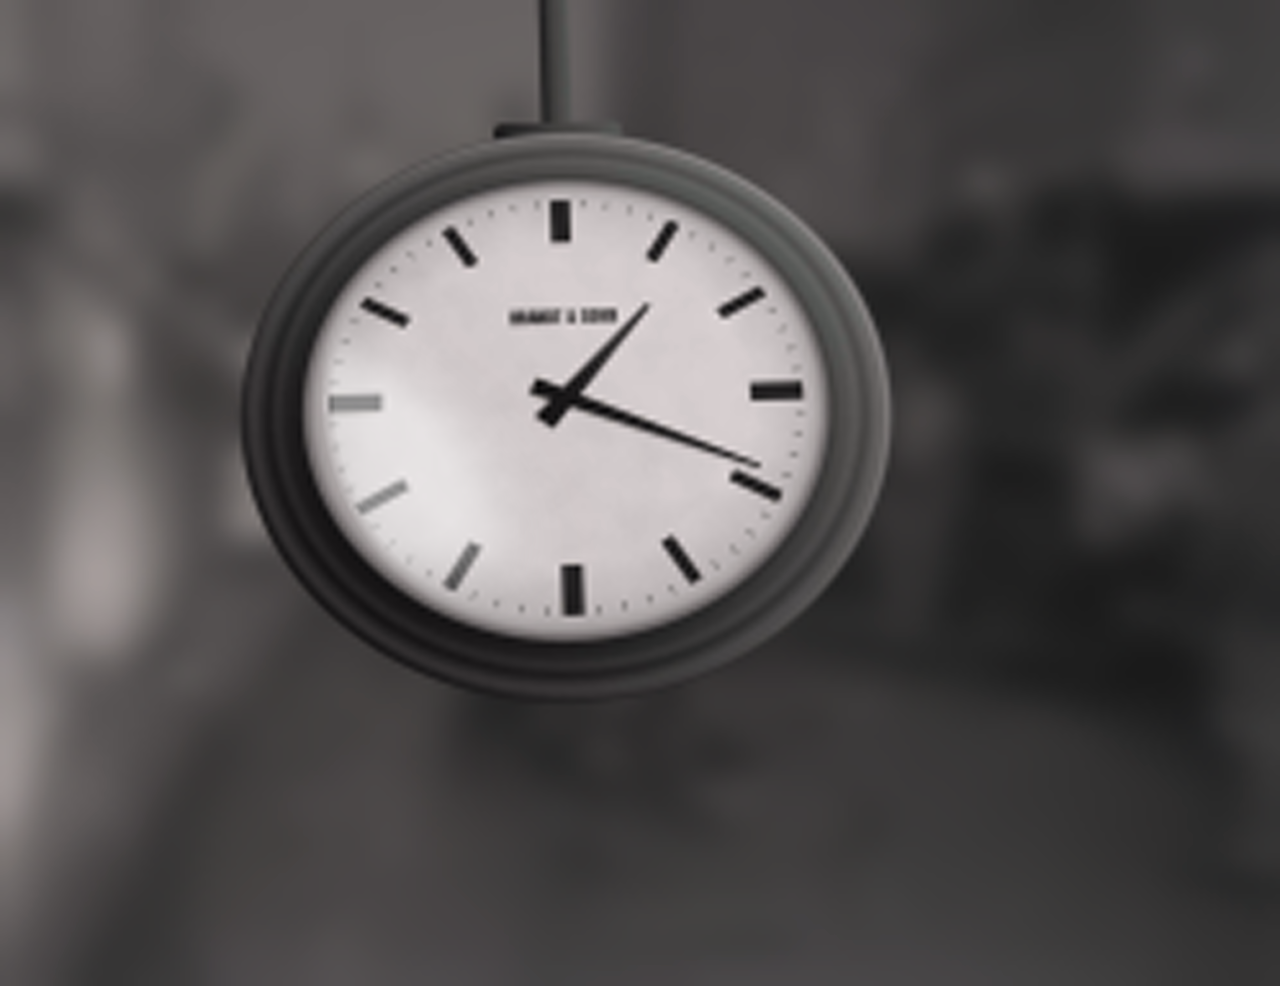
1:19
